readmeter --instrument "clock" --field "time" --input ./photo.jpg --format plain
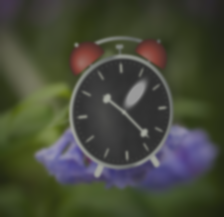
10:23
